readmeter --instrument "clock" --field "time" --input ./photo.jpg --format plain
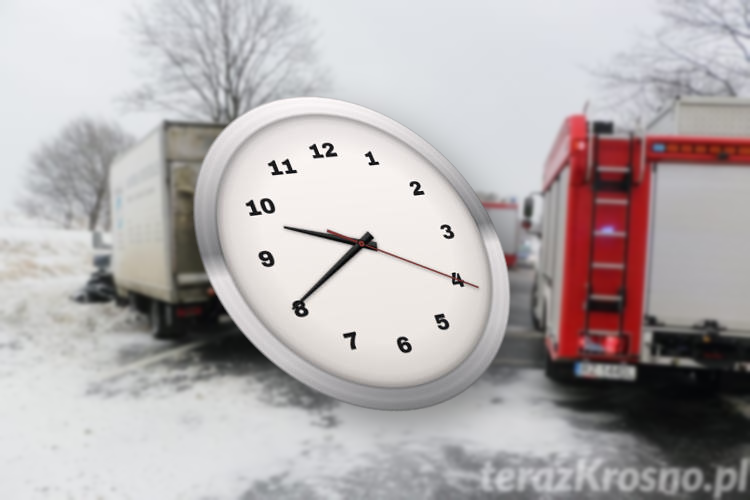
9:40:20
